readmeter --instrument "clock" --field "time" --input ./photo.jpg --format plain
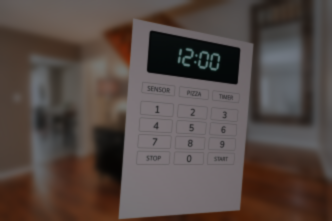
12:00
